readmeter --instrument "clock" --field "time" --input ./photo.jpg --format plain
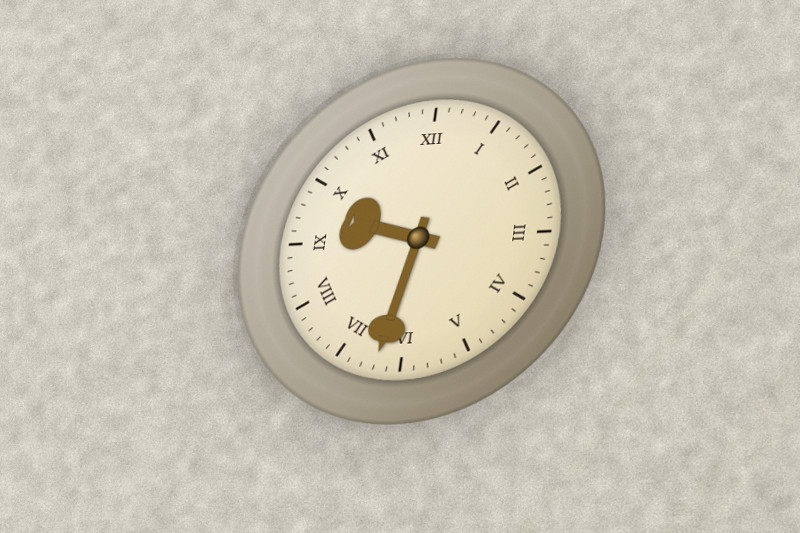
9:32
